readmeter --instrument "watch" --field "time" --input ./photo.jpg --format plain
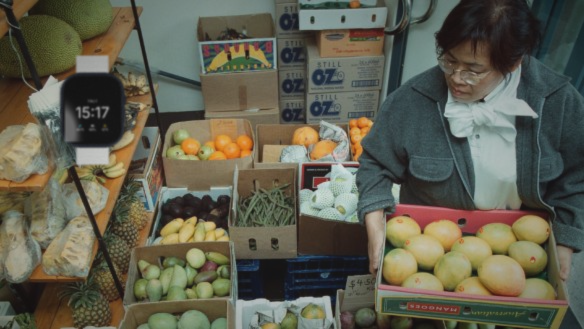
15:17
